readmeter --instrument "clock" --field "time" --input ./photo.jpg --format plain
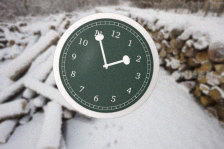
1:55
